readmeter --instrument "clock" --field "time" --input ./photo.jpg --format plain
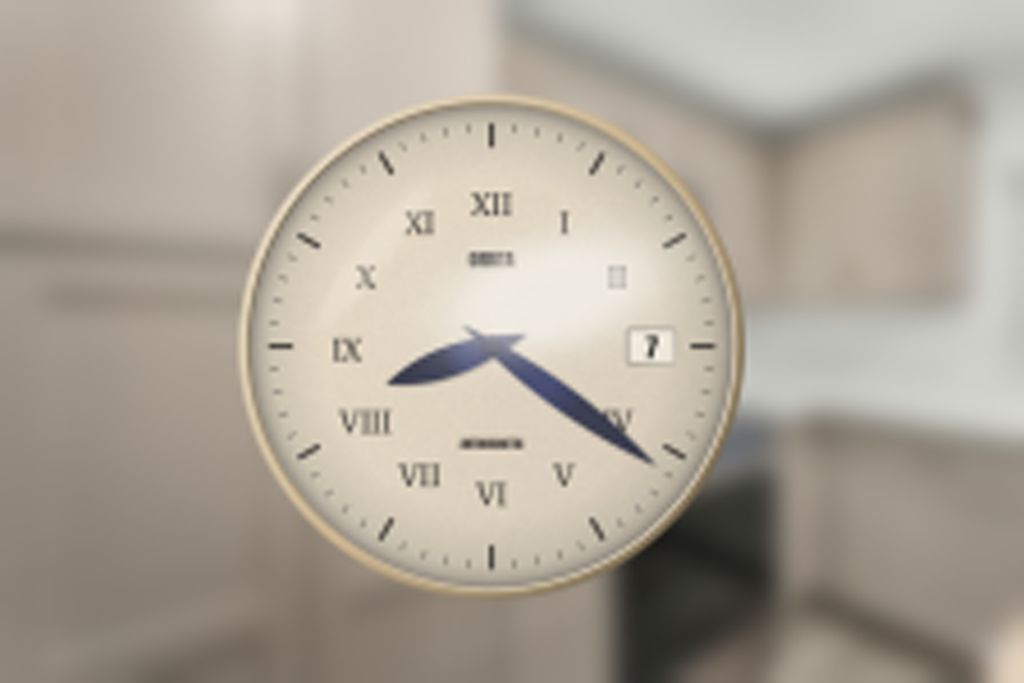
8:21
